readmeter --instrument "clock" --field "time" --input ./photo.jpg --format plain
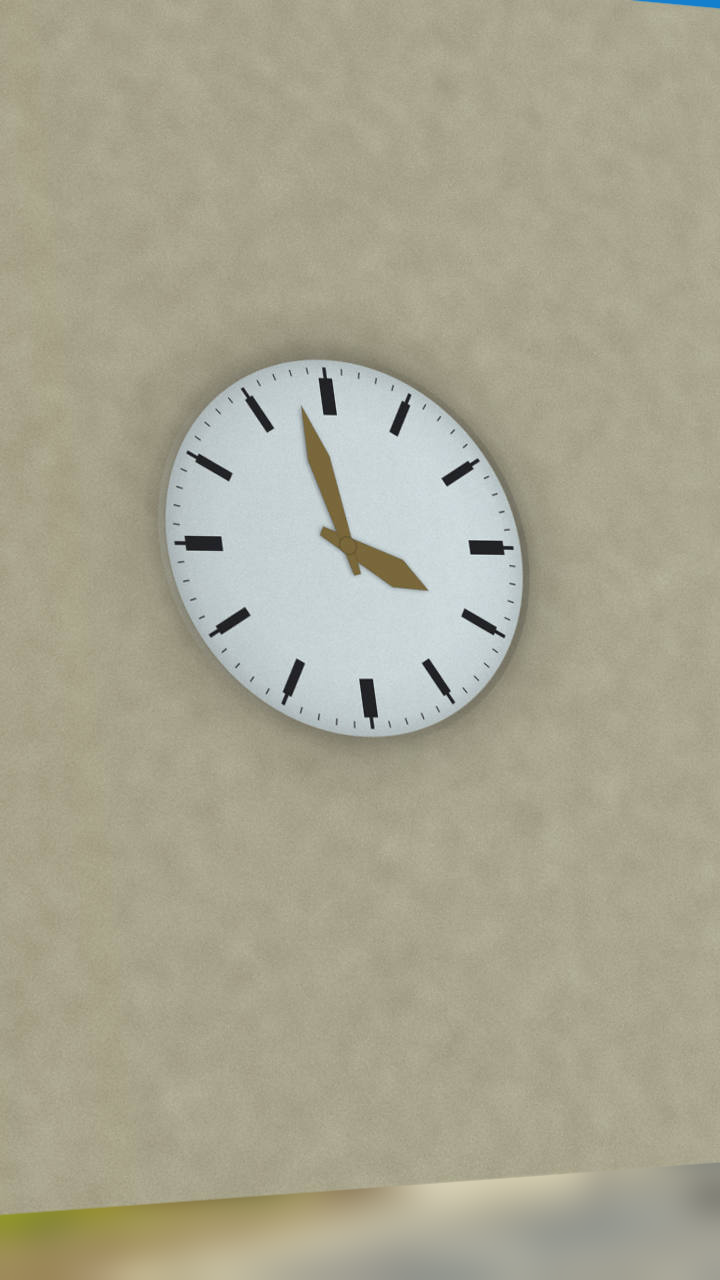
3:58
